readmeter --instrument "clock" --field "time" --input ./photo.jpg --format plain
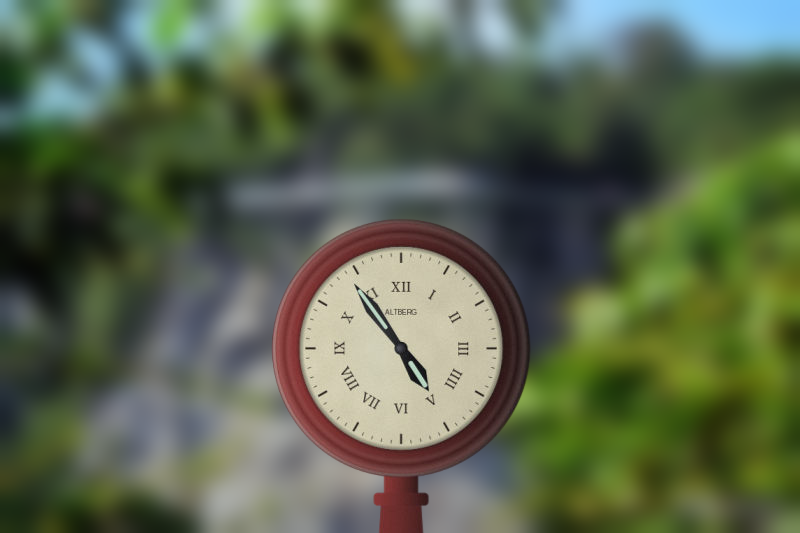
4:54
